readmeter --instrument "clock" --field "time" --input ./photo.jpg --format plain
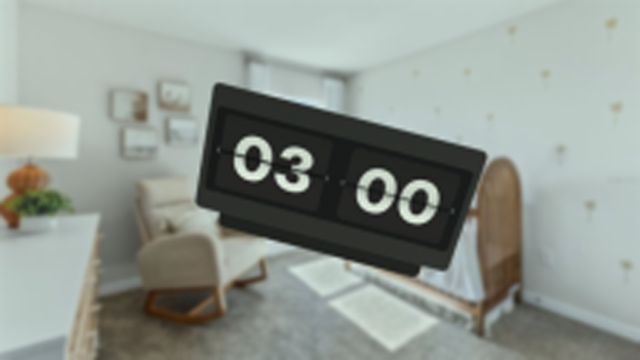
3:00
